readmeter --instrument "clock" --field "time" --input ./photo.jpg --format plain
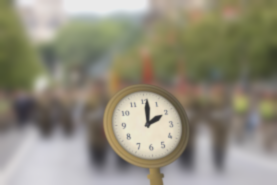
2:01
